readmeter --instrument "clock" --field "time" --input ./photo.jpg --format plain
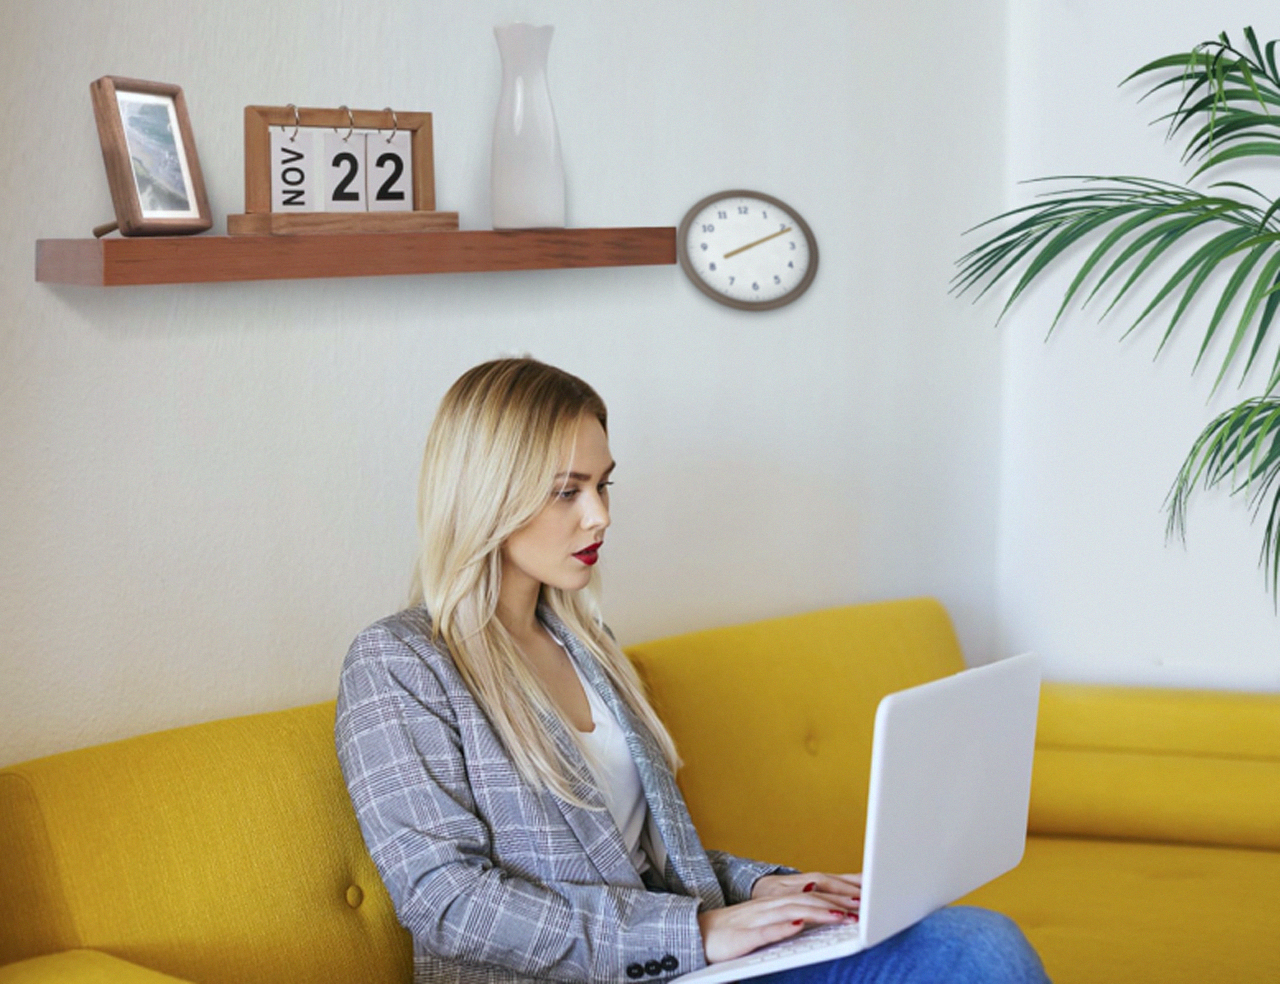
8:11
